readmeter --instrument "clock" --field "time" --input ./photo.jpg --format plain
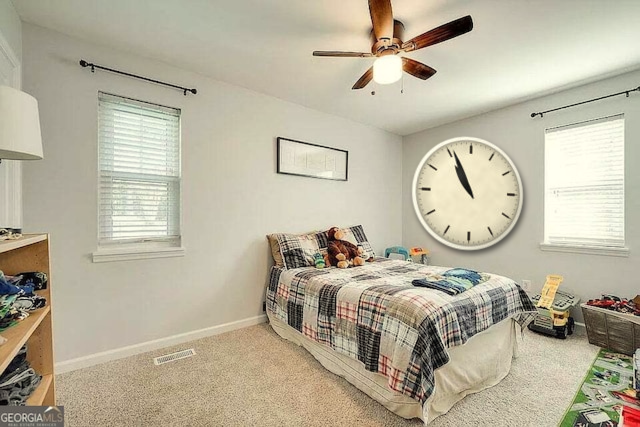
10:56
